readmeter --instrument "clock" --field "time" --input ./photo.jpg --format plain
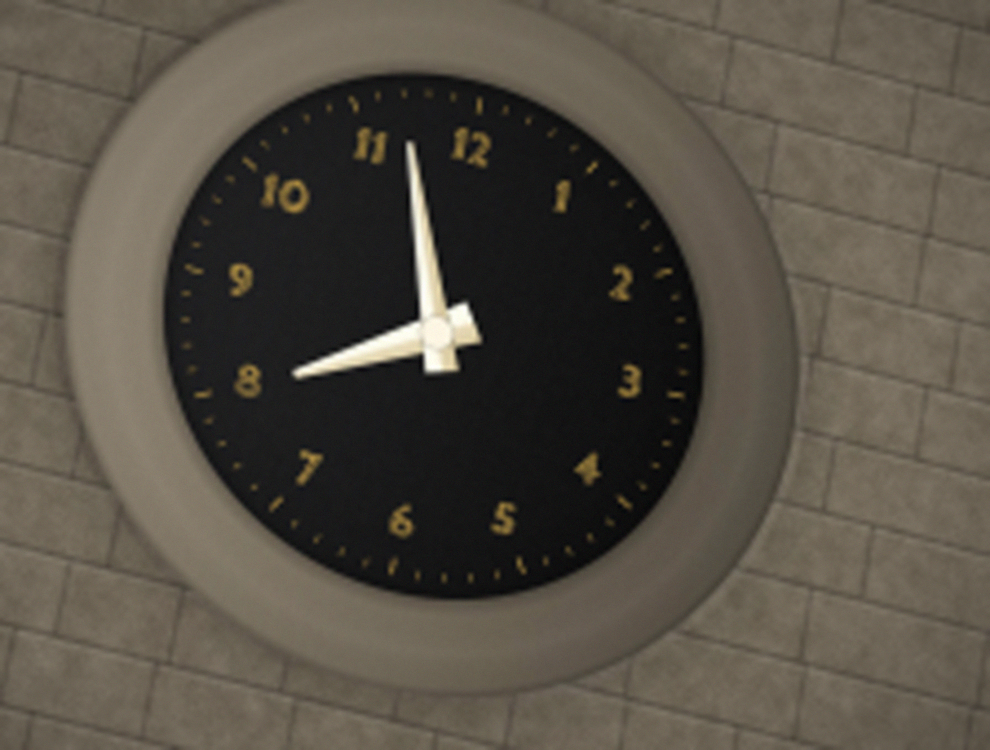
7:57
